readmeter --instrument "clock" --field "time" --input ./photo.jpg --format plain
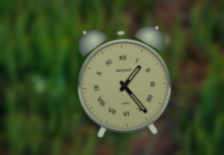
1:24
